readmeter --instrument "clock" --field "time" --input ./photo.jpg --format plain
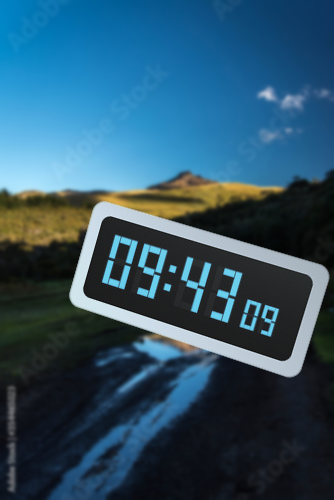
9:43:09
